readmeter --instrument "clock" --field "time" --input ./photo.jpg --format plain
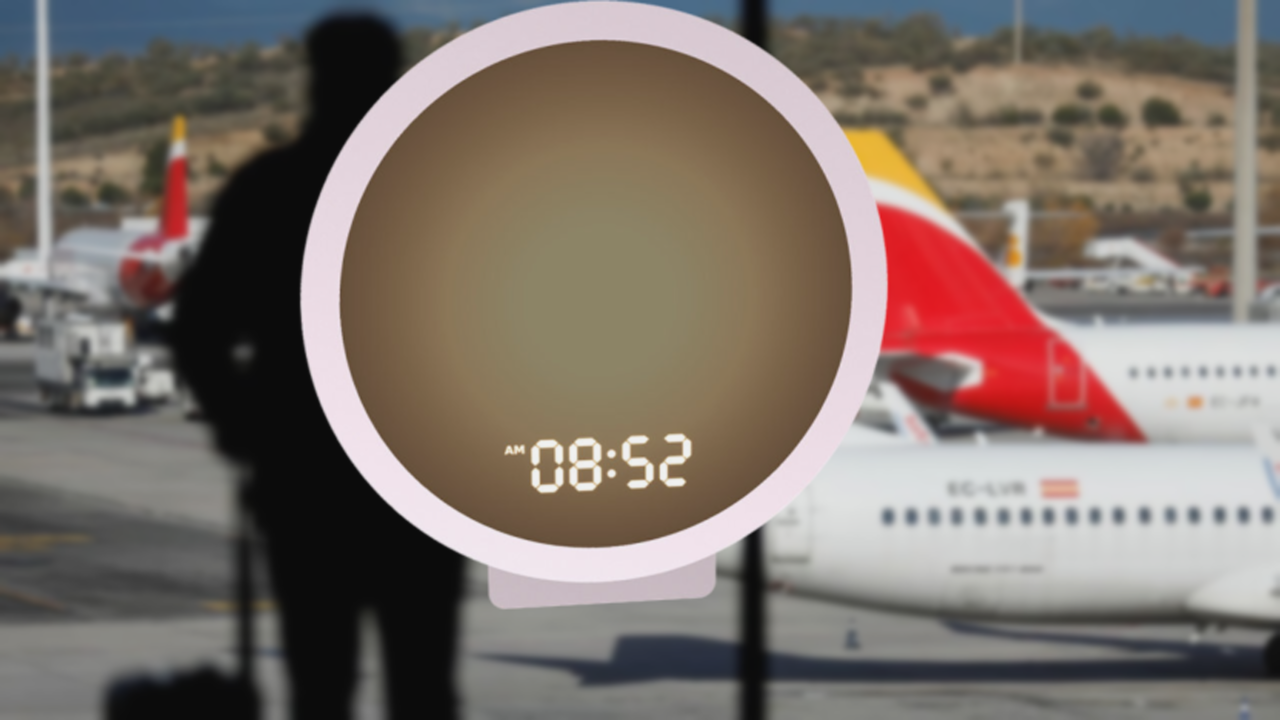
8:52
